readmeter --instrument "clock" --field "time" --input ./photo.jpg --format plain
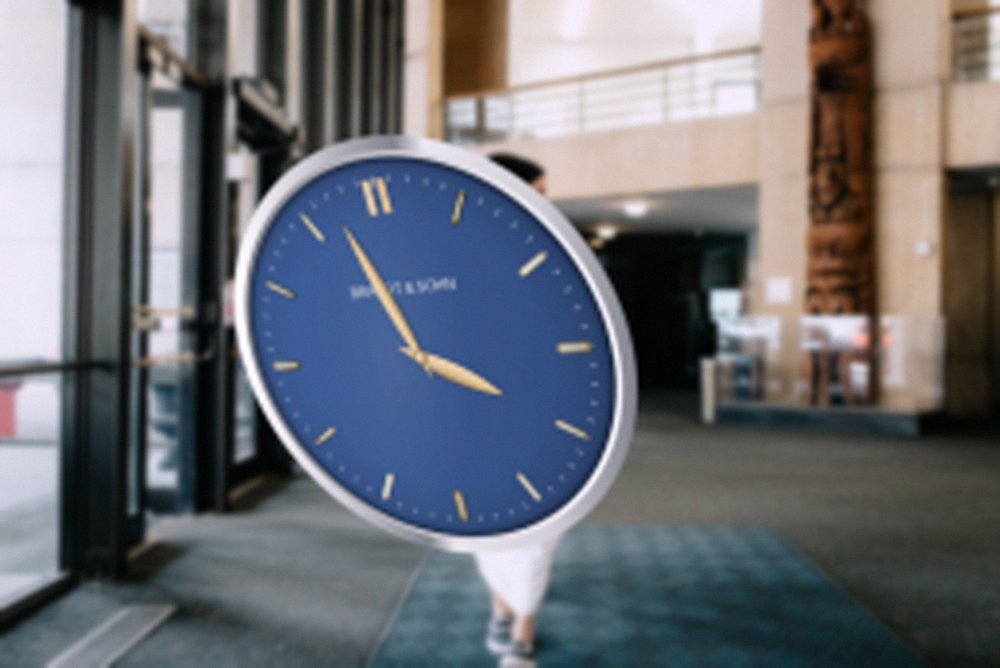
3:57
